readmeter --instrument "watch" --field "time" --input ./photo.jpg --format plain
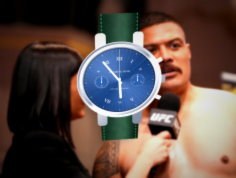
5:54
